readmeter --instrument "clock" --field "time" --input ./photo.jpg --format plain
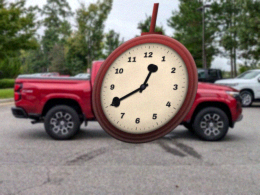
12:40
